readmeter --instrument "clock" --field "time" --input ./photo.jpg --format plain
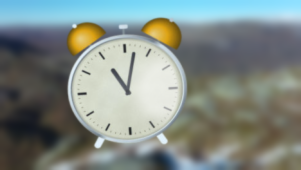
11:02
